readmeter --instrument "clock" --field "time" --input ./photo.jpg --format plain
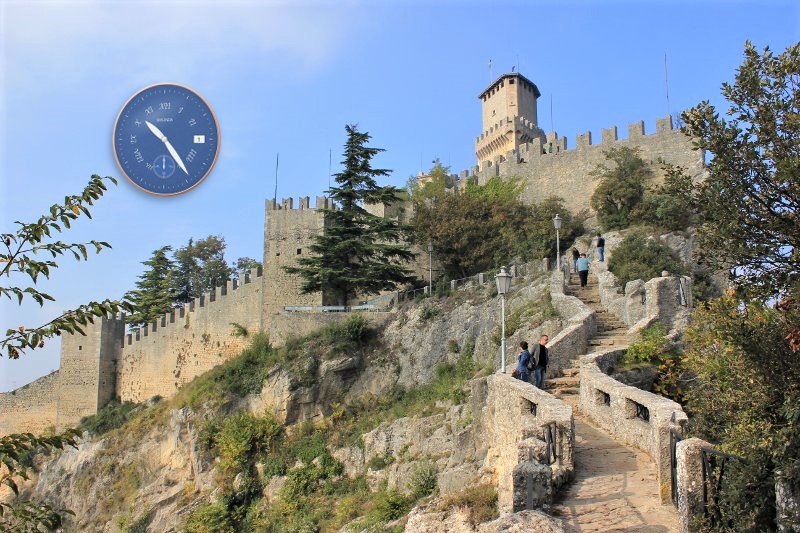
10:24
